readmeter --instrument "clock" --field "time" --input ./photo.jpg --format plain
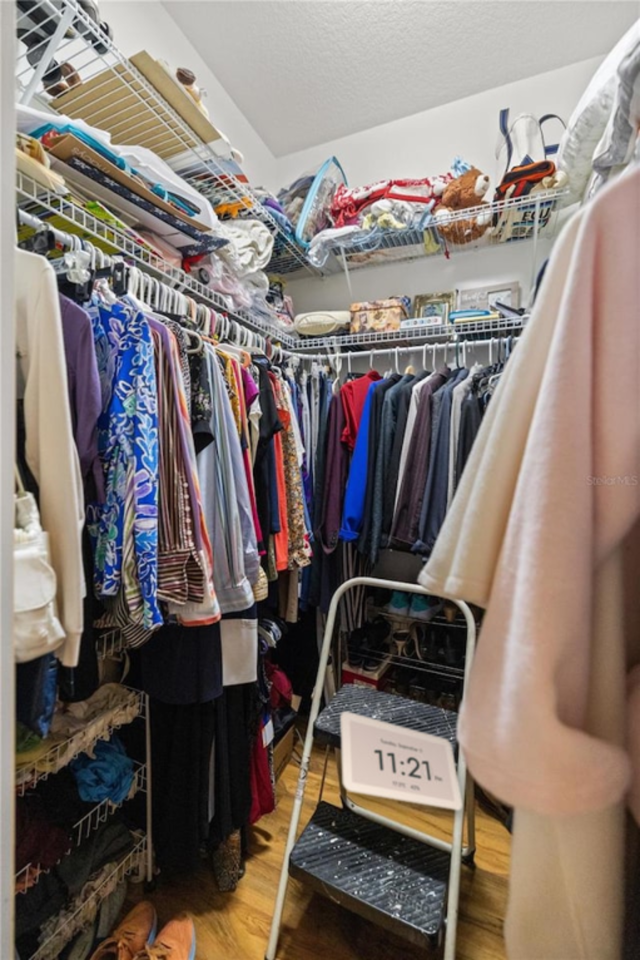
11:21
